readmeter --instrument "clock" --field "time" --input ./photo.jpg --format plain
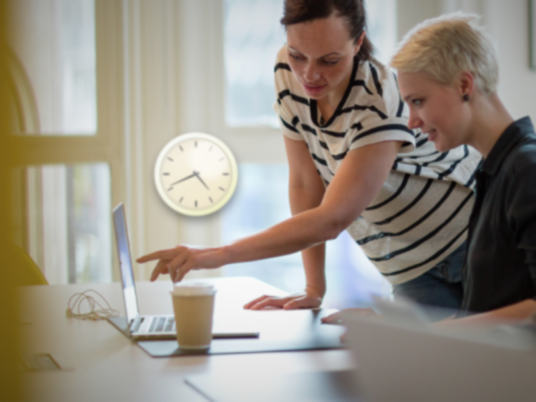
4:41
